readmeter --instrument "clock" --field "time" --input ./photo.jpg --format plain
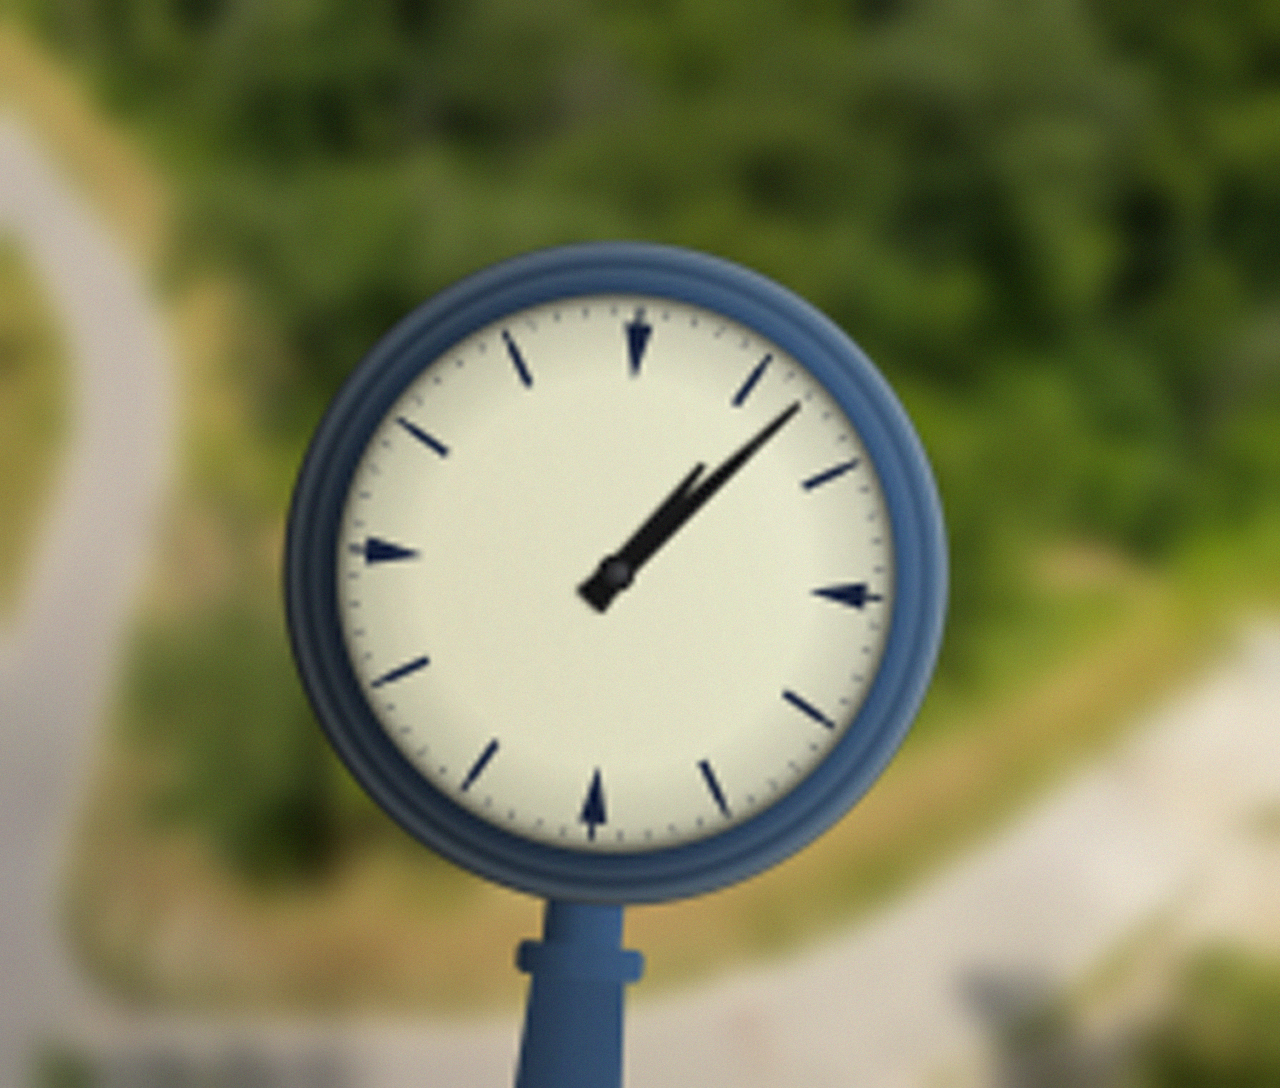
1:07
